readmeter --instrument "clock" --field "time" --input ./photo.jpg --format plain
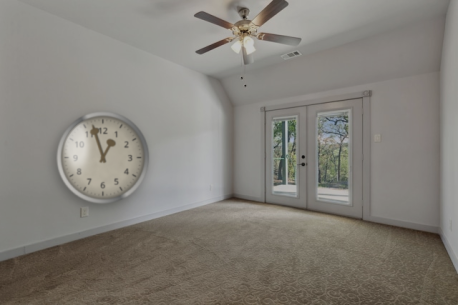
12:57
